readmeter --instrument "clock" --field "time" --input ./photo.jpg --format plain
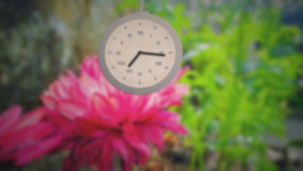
7:16
